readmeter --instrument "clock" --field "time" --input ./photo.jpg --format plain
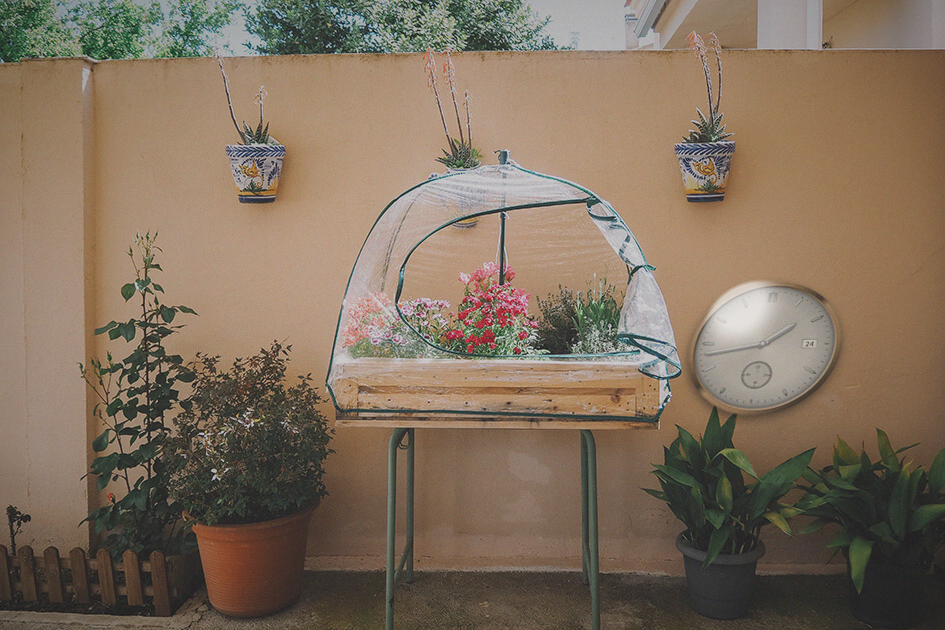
1:43
